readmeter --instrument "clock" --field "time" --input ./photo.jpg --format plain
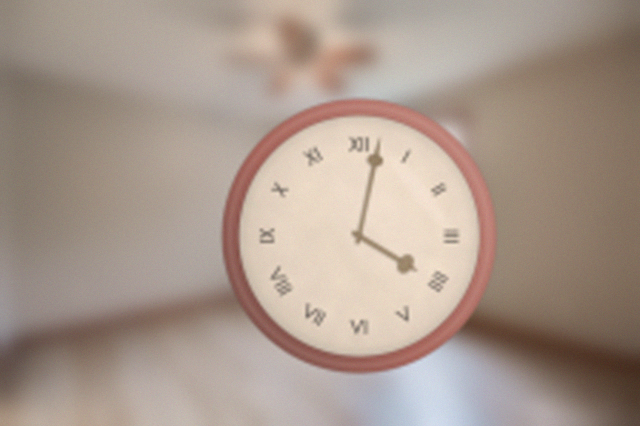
4:02
